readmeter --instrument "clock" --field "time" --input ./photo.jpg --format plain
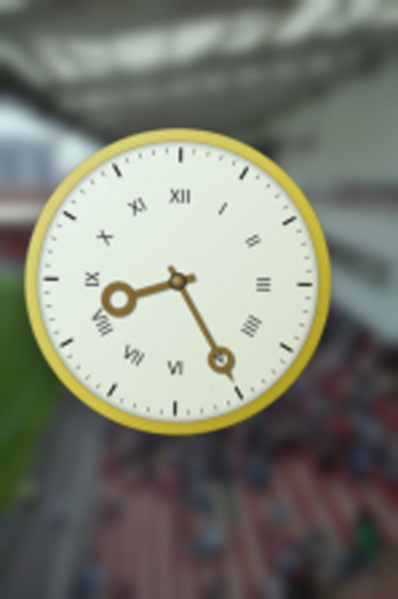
8:25
